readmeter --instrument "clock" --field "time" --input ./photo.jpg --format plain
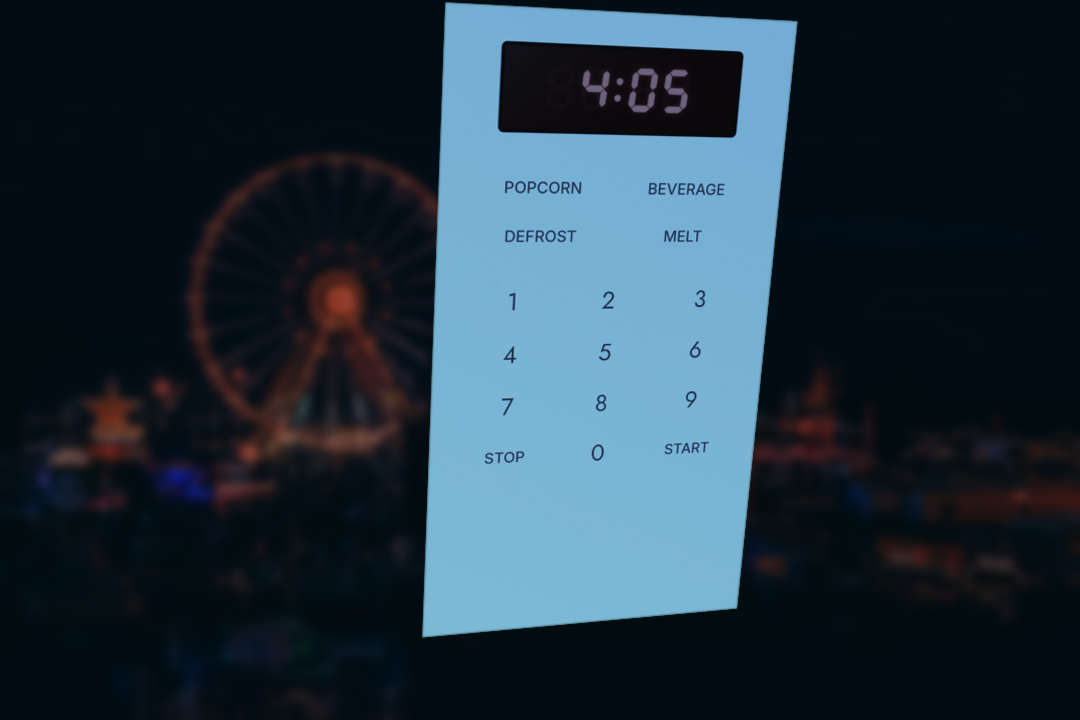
4:05
